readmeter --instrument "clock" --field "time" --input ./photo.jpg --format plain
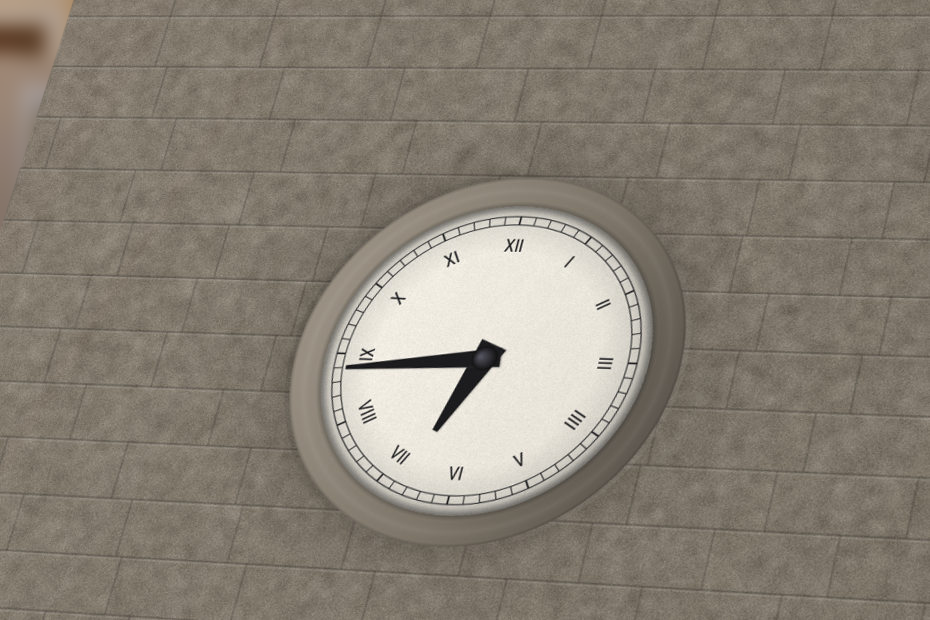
6:44
